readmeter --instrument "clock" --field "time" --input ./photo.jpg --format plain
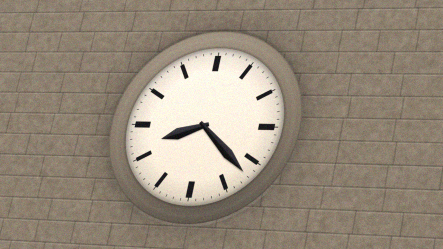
8:22
